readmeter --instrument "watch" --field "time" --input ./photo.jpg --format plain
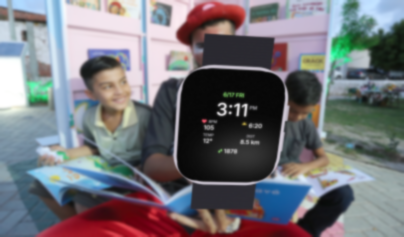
3:11
